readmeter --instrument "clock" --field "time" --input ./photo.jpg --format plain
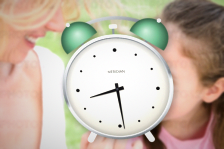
8:29
